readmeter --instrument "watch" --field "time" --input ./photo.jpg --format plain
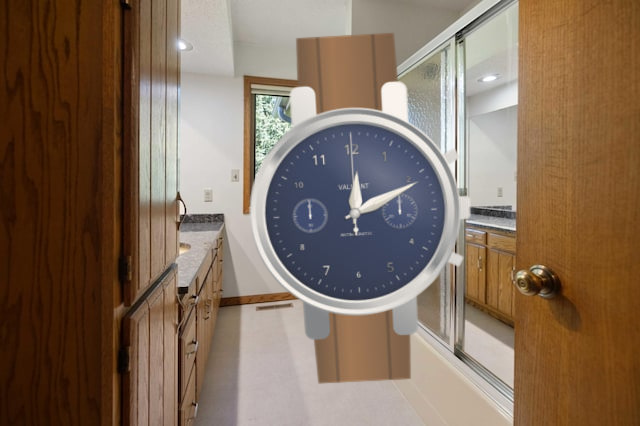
12:11
